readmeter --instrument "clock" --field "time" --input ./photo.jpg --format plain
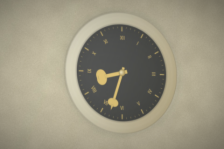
8:33
